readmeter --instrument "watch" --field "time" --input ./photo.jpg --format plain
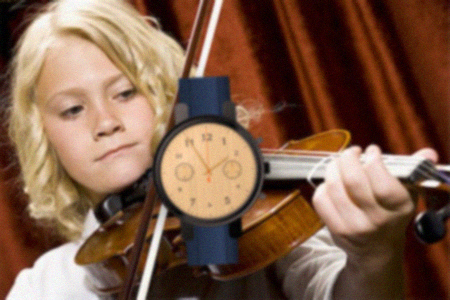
1:55
